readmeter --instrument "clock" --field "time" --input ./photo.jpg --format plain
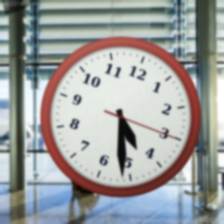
4:26:15
